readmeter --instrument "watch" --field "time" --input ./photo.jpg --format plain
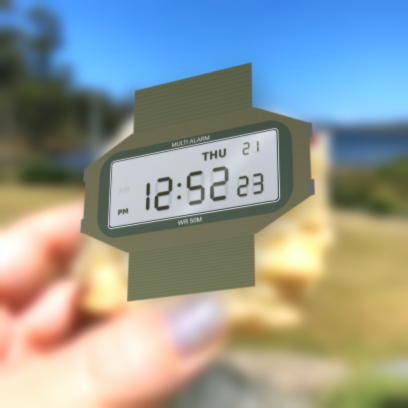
12:52:23
